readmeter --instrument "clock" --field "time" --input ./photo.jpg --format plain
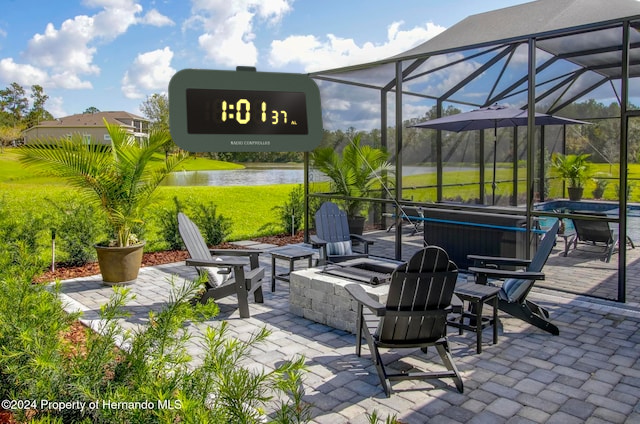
1:01:37
